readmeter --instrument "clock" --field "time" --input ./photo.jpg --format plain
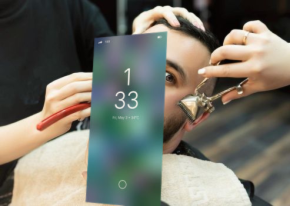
1:33
